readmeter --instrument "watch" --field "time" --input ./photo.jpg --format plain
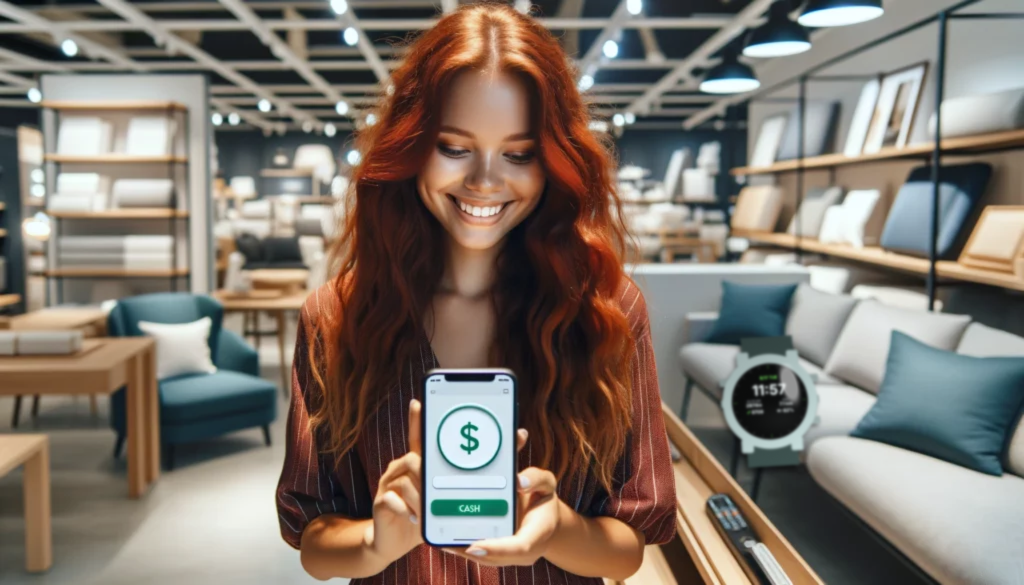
11:57
